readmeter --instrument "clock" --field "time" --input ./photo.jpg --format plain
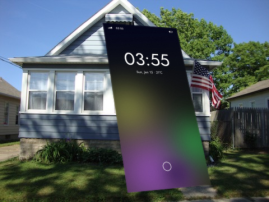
3:55
